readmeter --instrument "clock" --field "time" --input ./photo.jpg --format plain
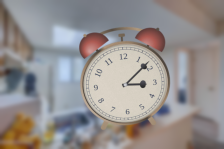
3:08
